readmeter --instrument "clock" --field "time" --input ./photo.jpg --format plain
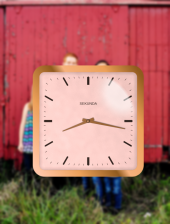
8:17
